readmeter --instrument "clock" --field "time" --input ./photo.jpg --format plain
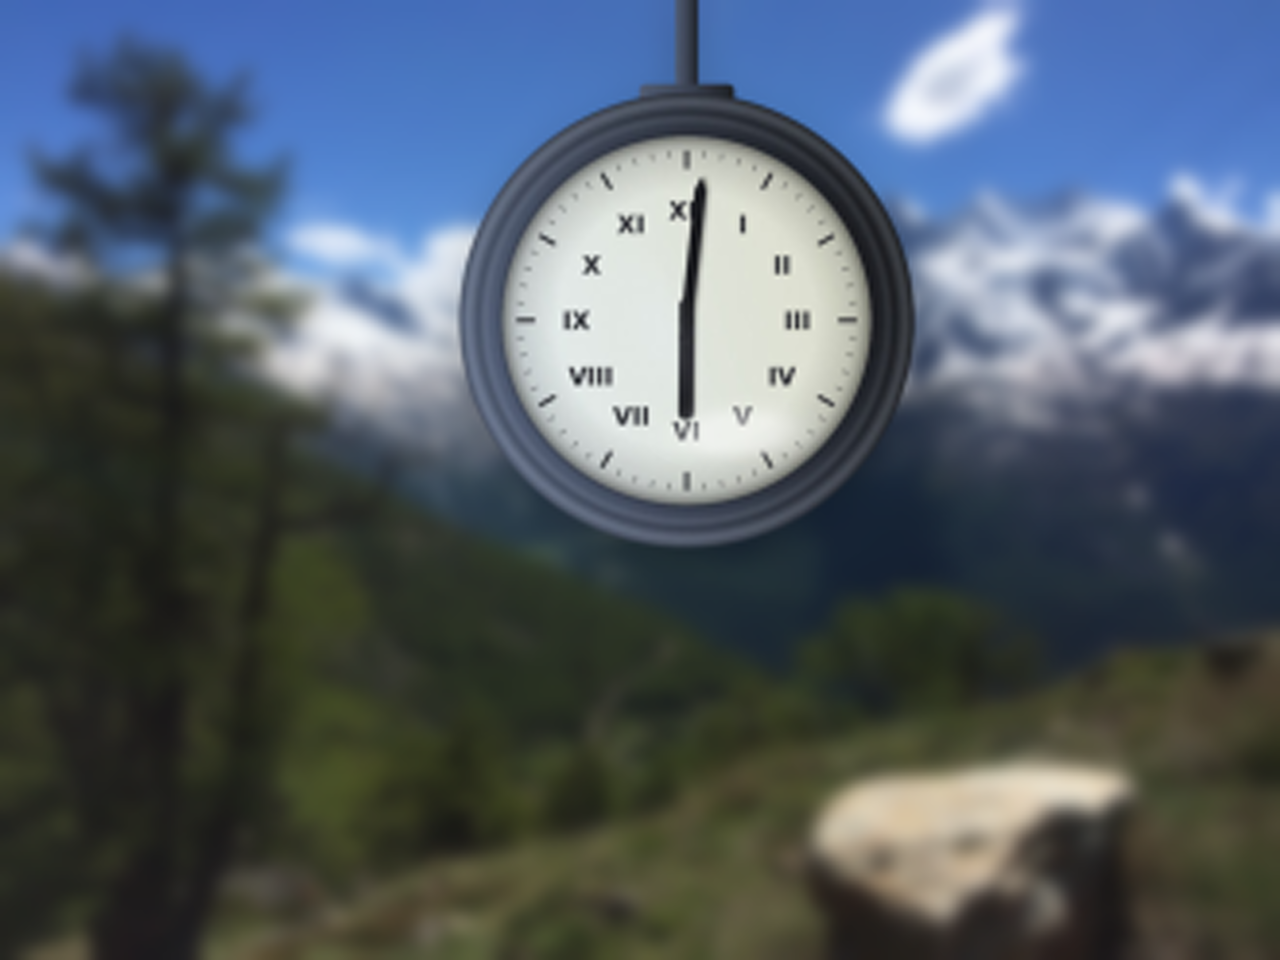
6:01
